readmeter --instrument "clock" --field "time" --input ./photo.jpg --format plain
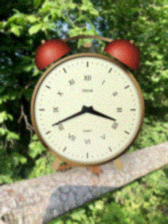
3:41
